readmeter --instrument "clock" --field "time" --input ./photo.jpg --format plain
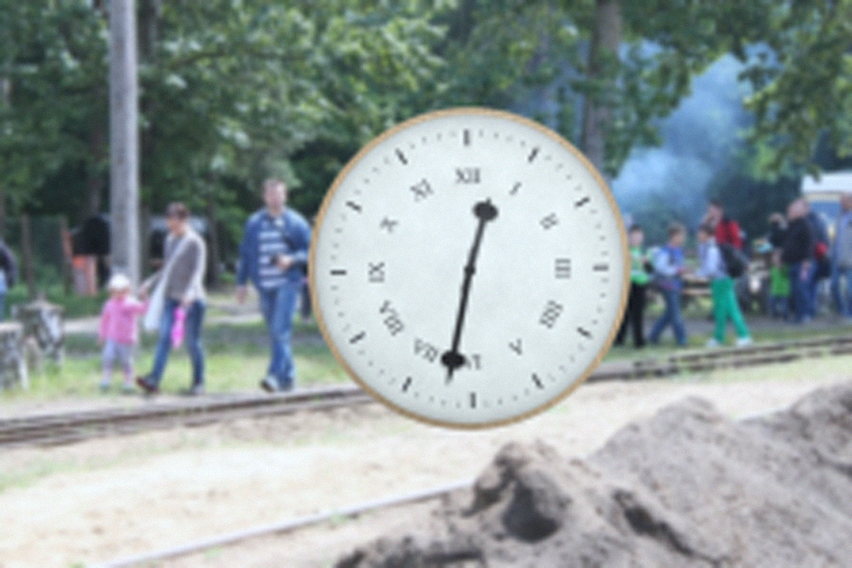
12:32
